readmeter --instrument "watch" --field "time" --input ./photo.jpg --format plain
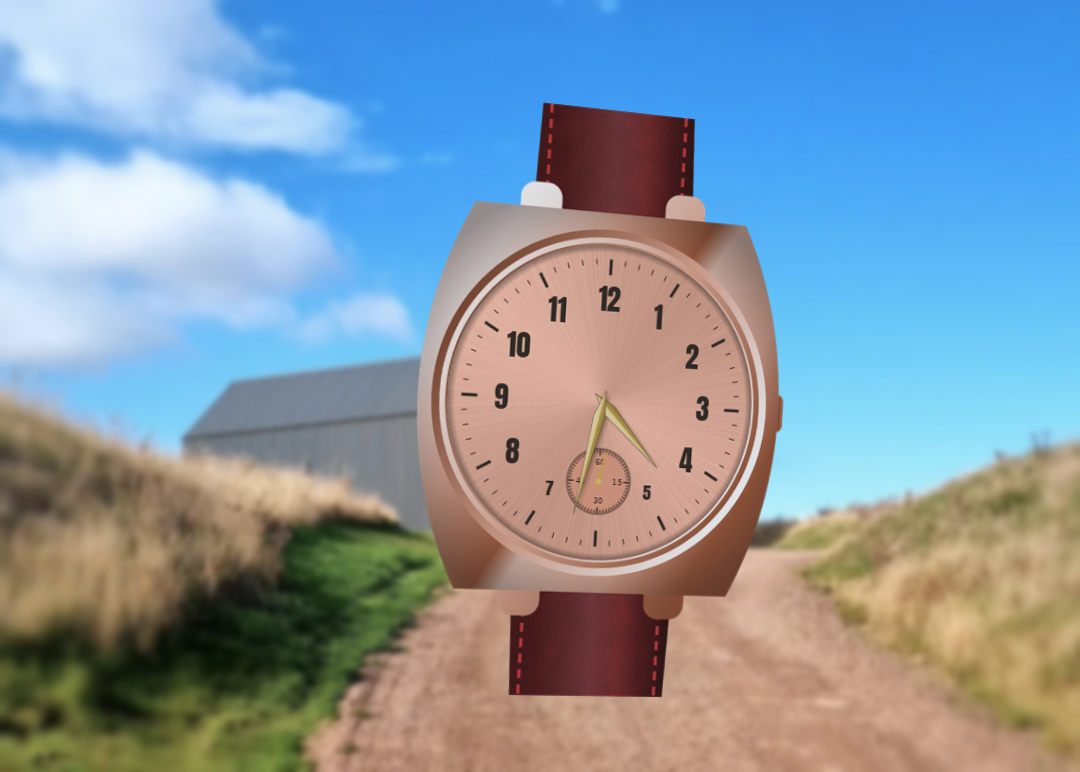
4:32:02
